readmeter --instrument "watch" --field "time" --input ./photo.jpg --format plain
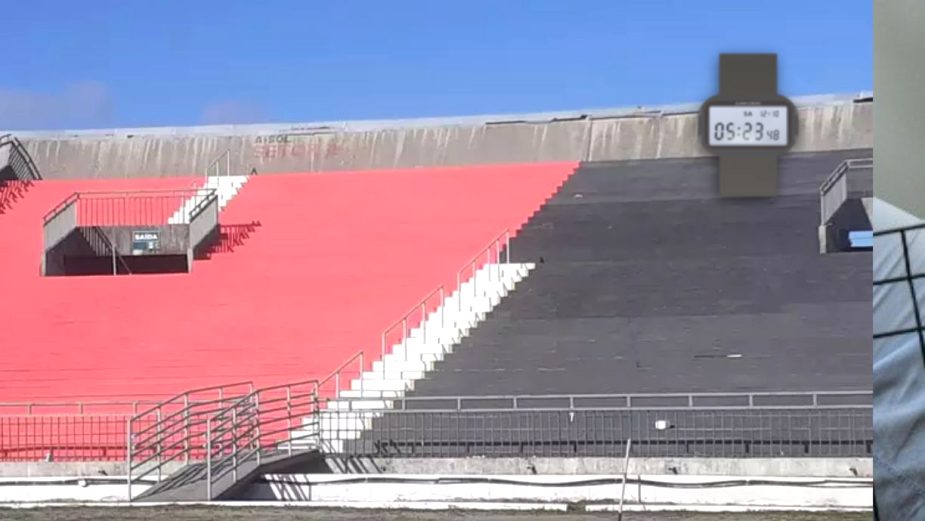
5:23:48
